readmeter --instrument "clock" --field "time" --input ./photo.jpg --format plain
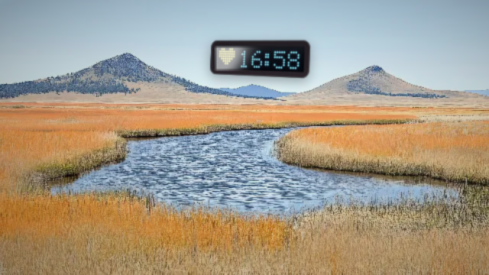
16:58
